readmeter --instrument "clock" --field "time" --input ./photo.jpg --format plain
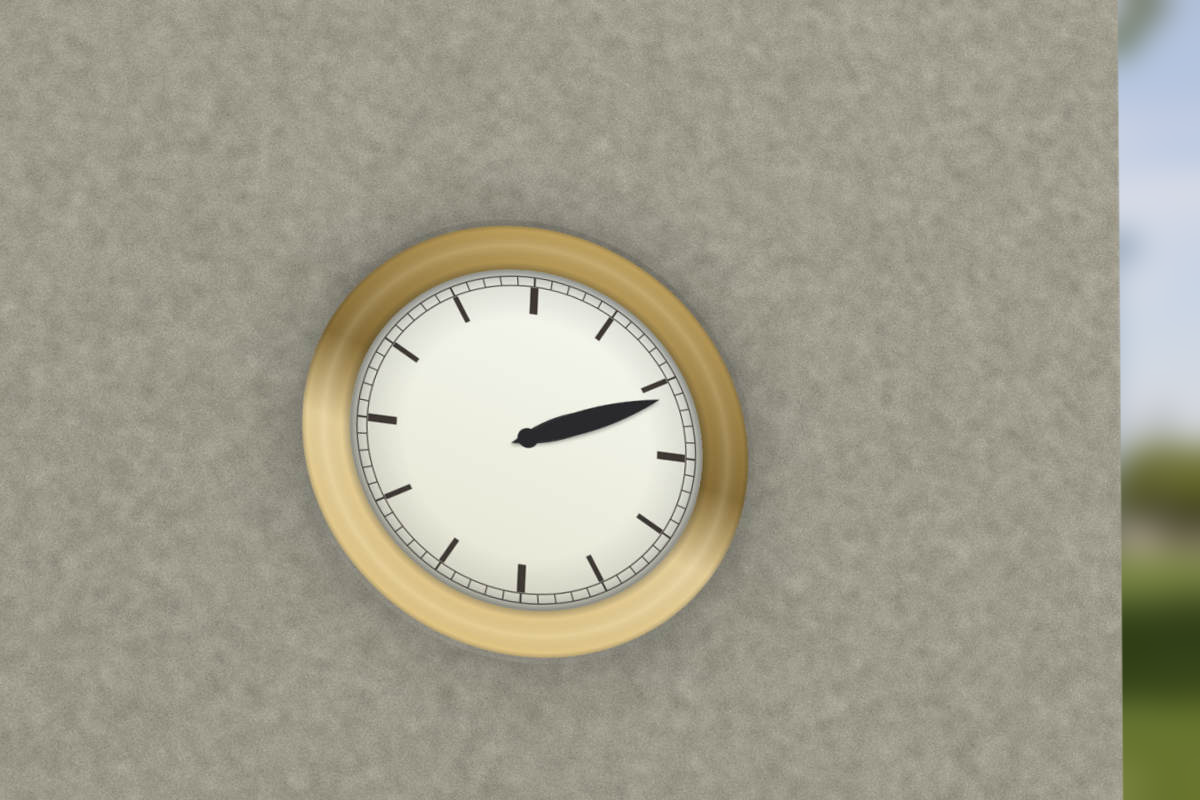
2:11
